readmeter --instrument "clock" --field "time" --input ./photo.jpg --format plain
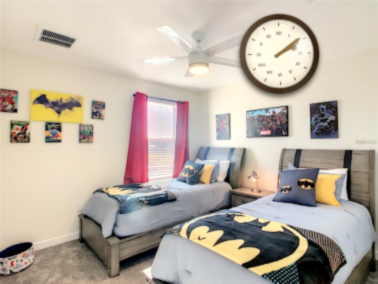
2:09
